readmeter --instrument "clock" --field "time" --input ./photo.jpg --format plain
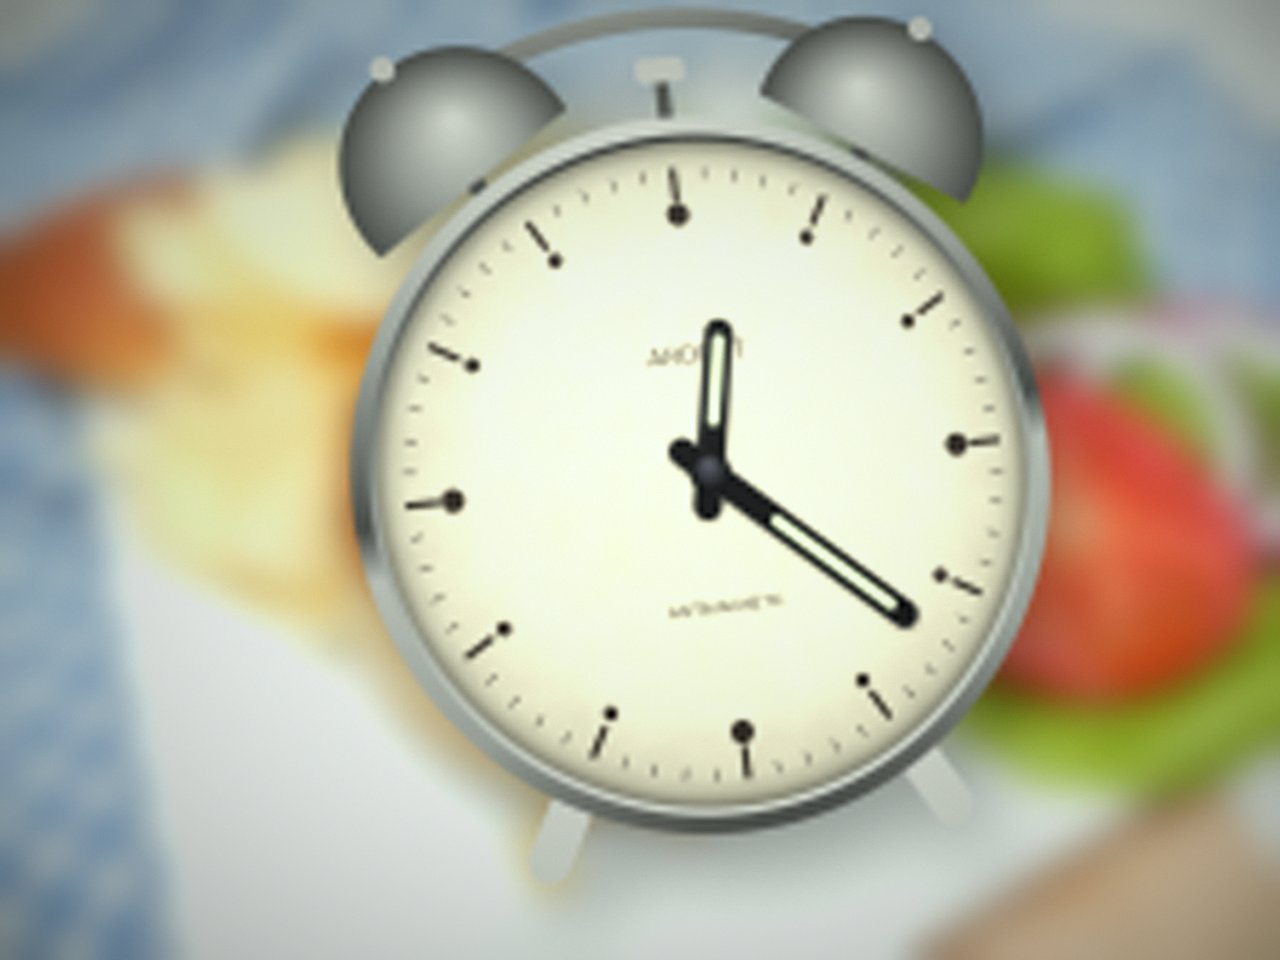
12:22
